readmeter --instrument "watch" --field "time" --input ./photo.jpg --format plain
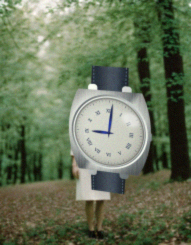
9:01
